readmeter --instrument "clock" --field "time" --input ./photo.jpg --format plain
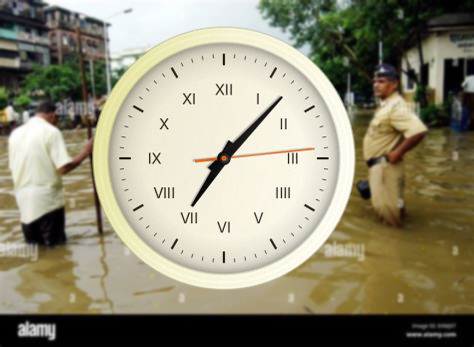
7:07:14
